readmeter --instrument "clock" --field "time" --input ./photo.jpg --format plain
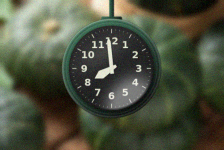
7:59
